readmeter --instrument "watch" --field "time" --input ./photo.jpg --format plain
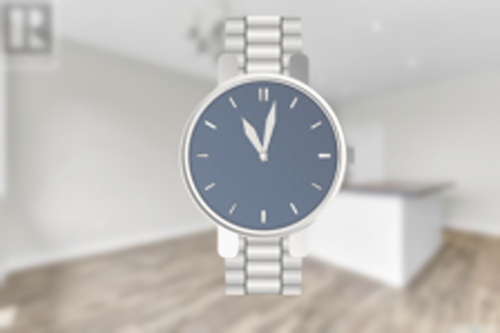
11:02
